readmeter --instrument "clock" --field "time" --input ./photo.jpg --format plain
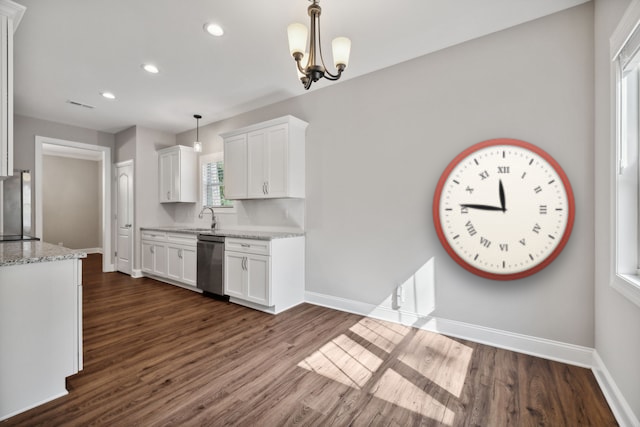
11:46
